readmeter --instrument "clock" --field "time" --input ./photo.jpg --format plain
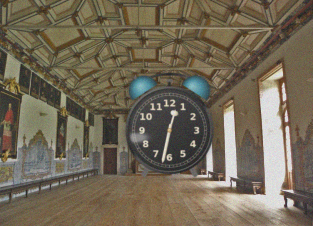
12:32
